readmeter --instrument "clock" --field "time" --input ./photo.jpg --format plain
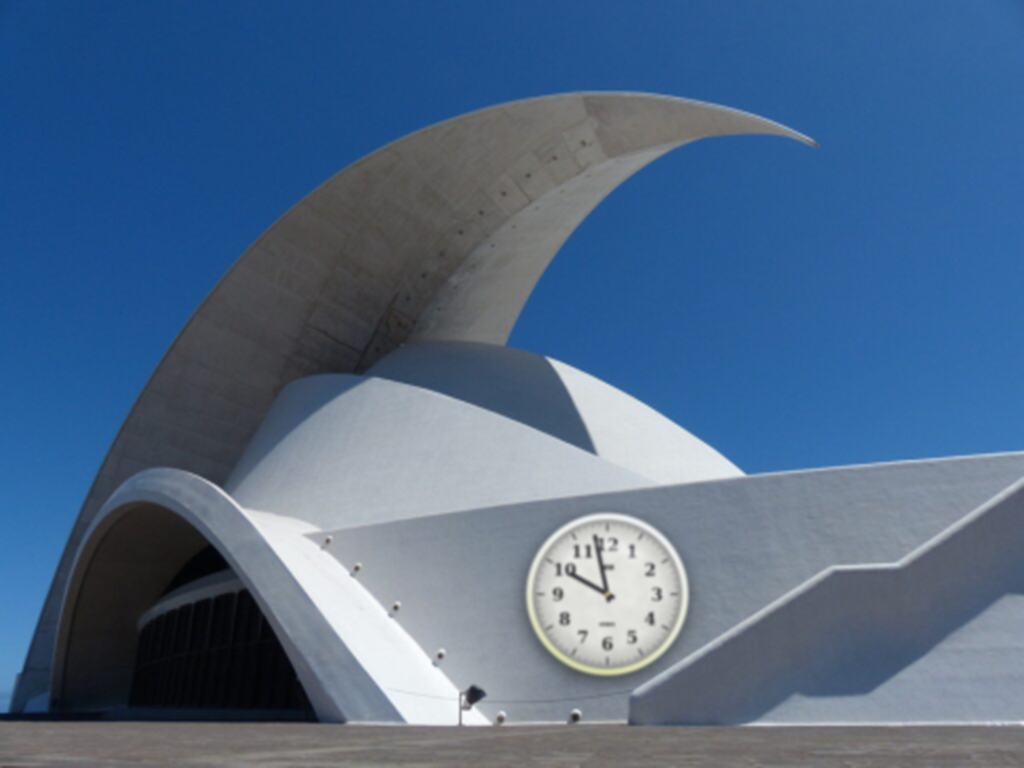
9:58
